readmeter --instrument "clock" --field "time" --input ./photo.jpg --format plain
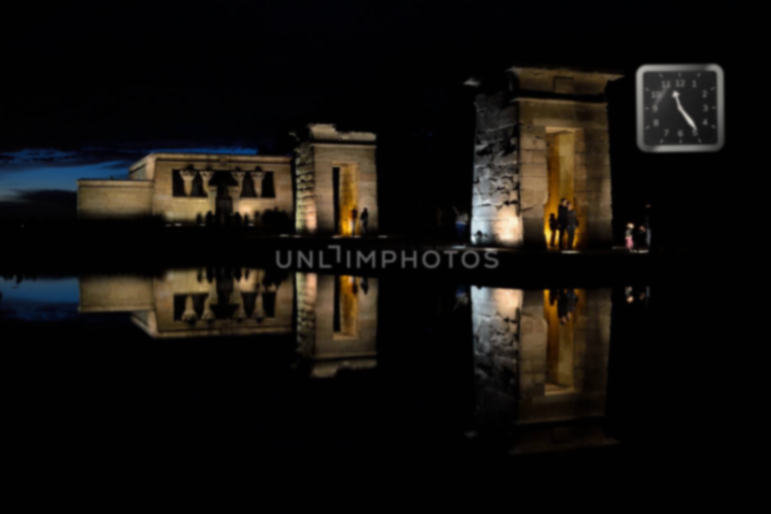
11:24
